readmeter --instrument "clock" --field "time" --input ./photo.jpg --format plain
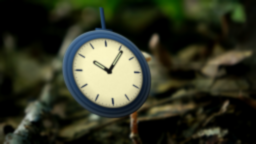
10:06
